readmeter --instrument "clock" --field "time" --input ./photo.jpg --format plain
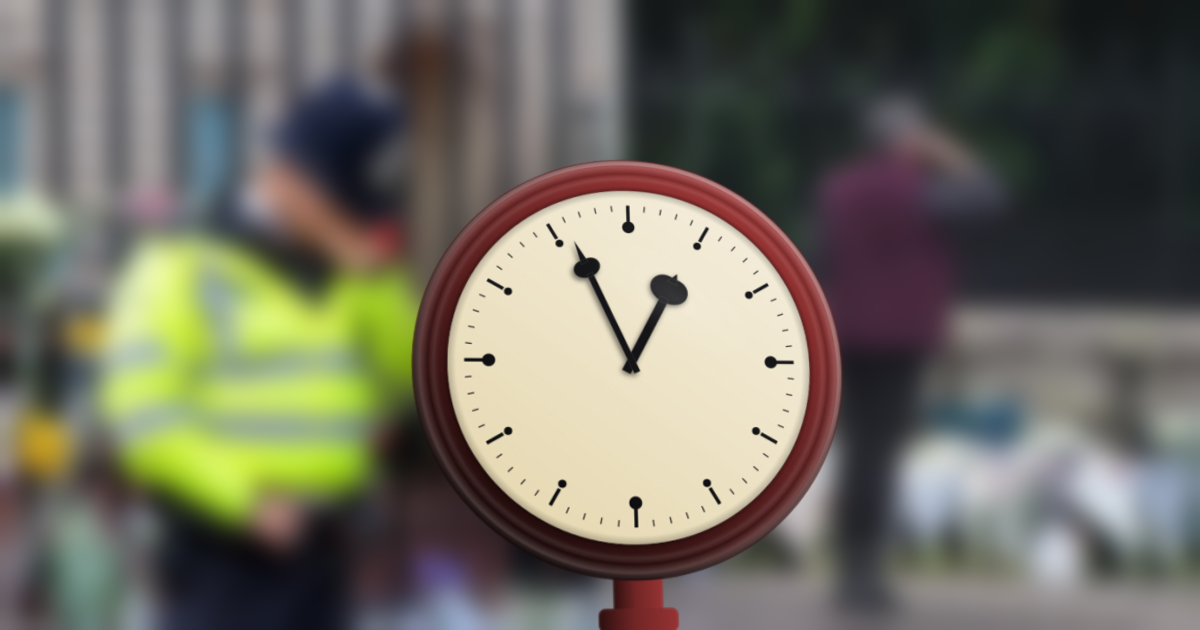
12:56
